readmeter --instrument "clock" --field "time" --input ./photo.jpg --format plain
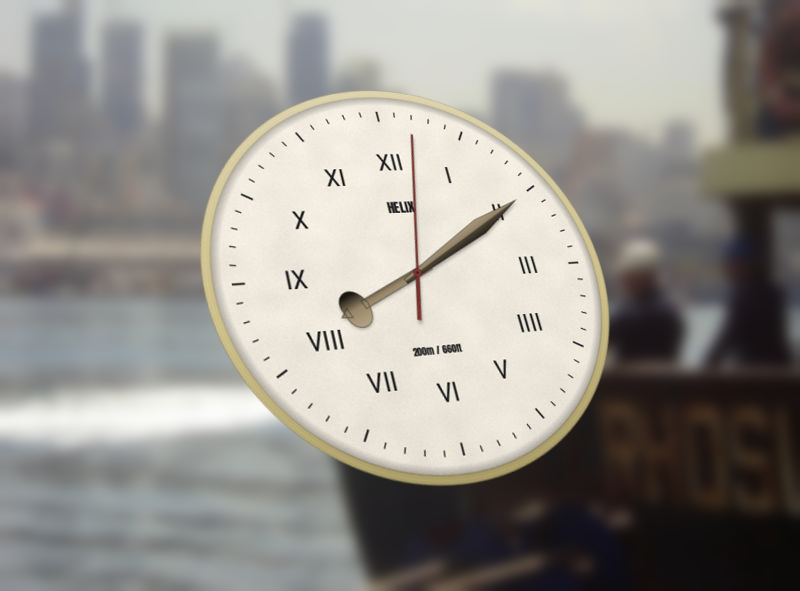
8:10:02
